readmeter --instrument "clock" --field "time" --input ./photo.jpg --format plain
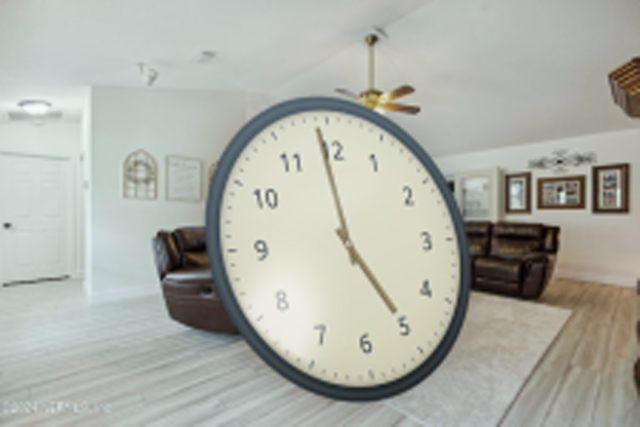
4:59
